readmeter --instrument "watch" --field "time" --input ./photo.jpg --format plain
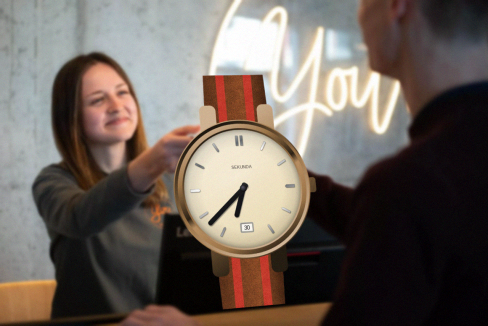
6:38
